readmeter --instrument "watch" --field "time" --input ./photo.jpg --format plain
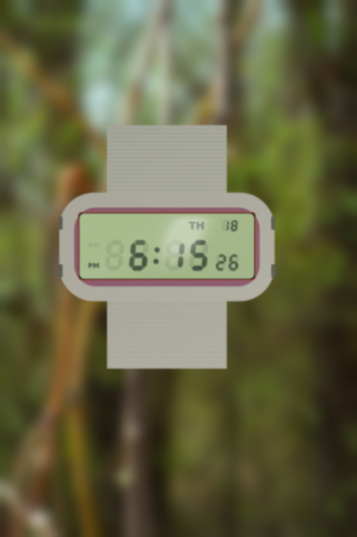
6:15:26
